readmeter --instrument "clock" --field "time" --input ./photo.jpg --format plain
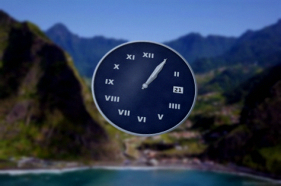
1:05
